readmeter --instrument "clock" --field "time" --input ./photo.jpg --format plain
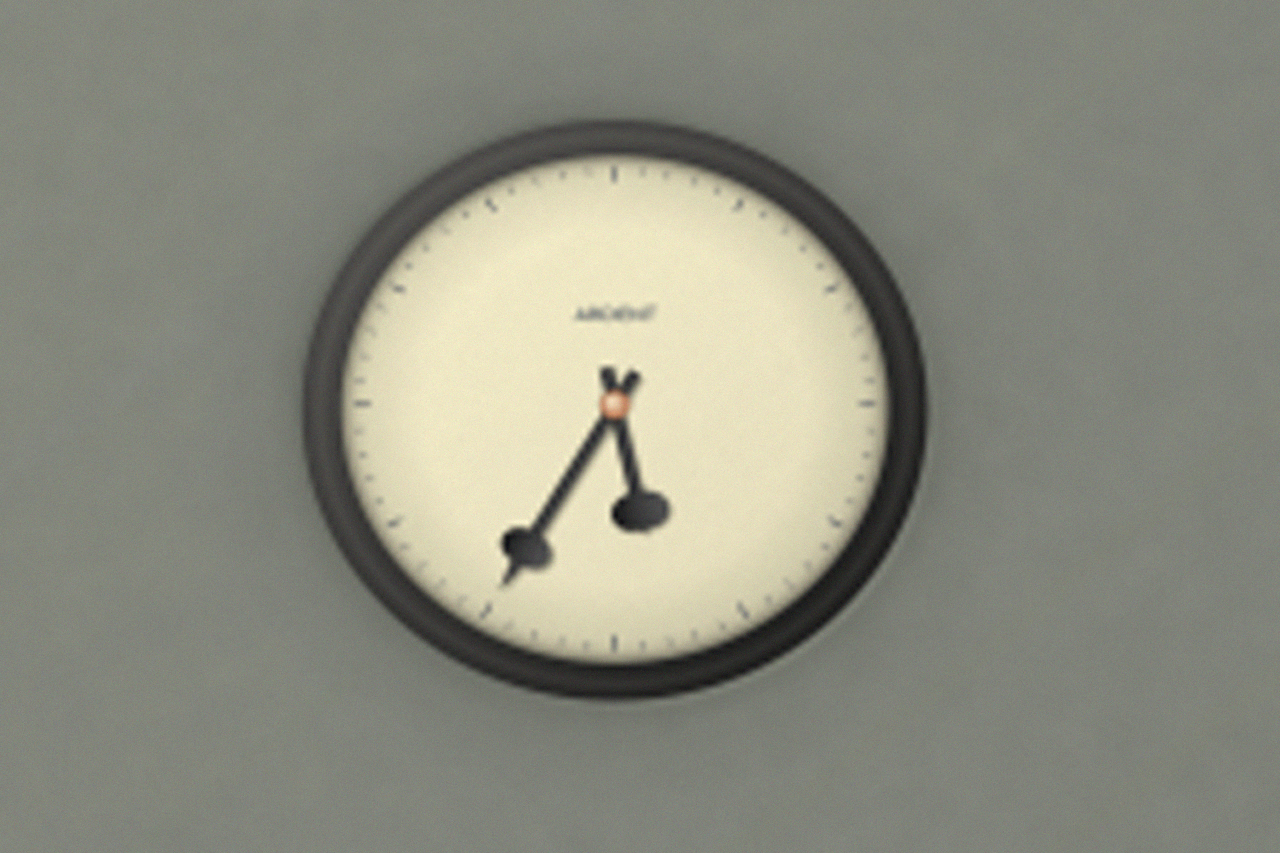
5:35
